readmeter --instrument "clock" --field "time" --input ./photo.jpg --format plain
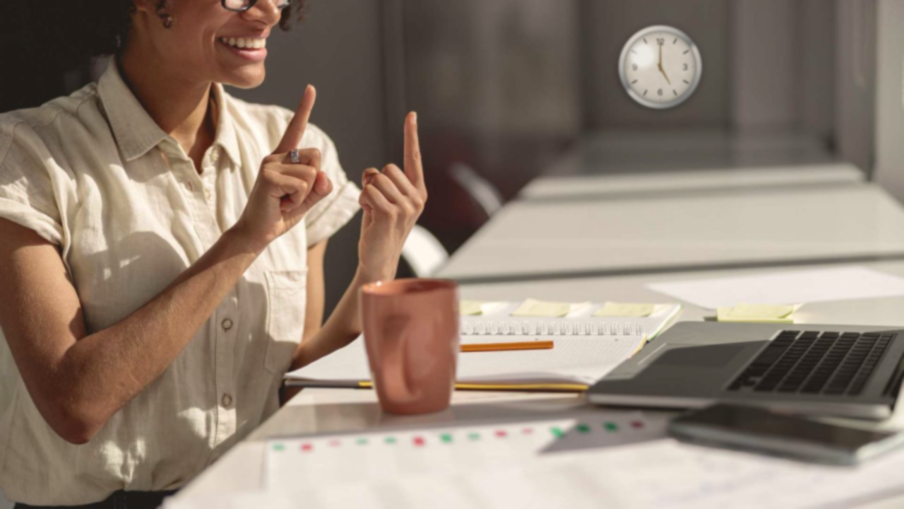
5:00
